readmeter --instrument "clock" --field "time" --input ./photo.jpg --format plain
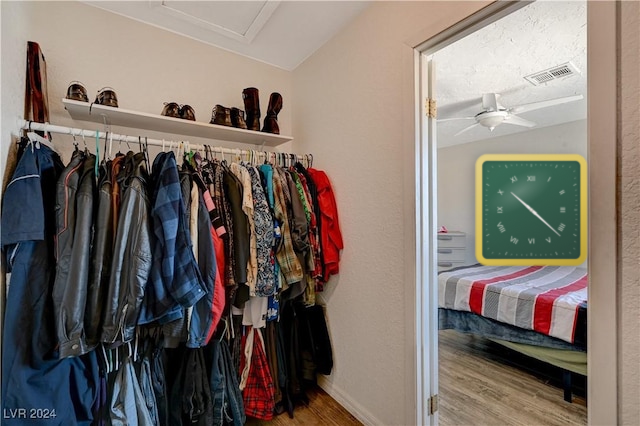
10:22
